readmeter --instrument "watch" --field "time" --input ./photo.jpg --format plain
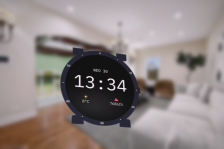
13:34
